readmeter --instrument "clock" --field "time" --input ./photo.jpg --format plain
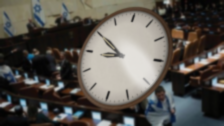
8:50
